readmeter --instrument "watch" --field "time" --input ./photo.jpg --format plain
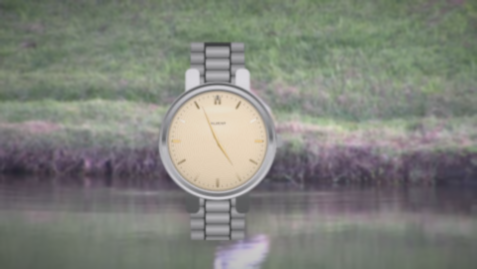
4:56
